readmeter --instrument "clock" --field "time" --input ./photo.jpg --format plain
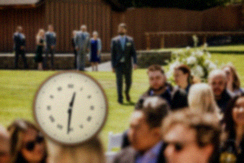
12:31
